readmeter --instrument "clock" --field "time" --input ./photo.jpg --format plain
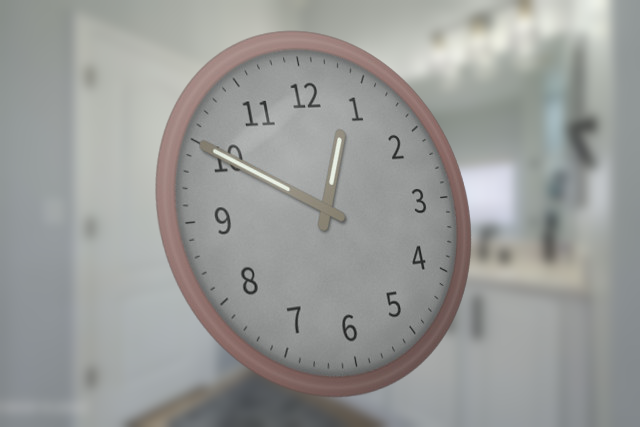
12:50
